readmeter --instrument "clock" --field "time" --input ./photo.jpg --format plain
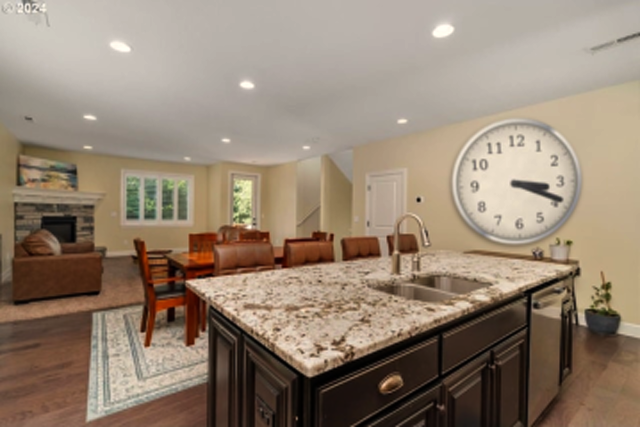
3:19
